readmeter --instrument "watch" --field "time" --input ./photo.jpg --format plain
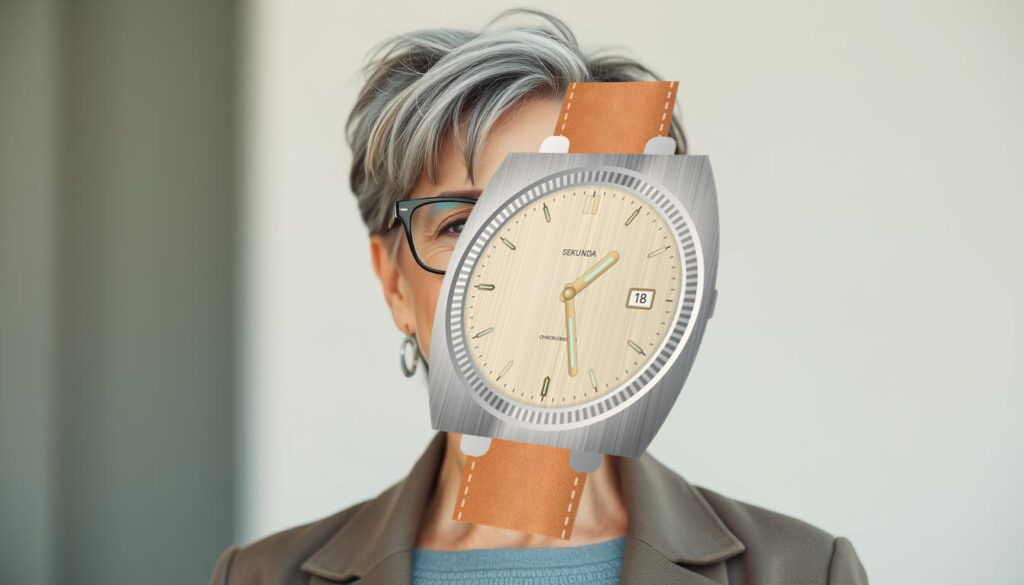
1:27
